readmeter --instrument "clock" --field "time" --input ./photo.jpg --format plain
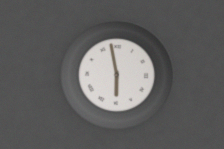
5:58
